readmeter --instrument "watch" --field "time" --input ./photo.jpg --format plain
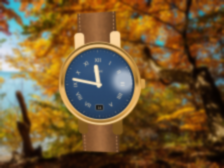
11:47
